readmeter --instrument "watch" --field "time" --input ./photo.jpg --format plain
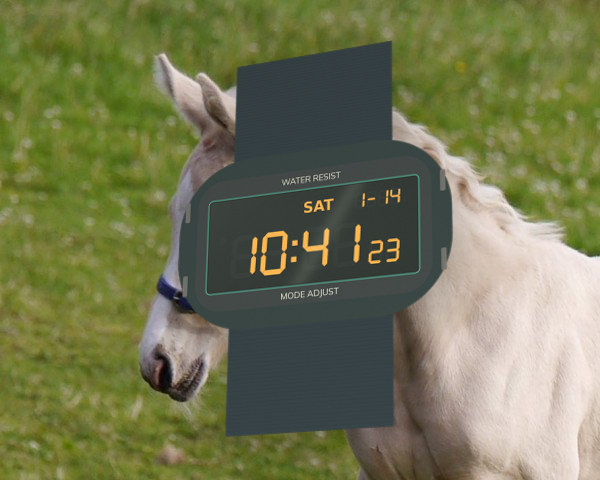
10:41:23
